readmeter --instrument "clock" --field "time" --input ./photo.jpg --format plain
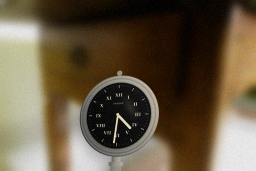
4:31
